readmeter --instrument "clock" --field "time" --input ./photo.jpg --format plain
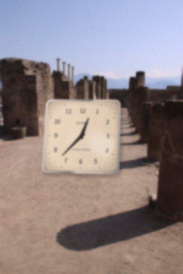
12:37
